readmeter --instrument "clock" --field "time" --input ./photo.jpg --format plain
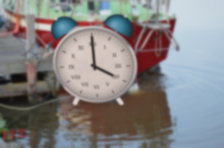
4:00
